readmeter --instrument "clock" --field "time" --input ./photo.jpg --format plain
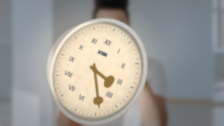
3:24
